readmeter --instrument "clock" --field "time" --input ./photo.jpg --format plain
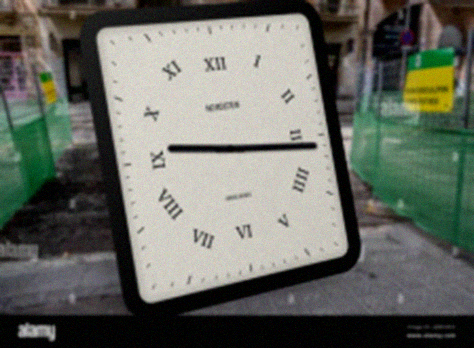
9:16
